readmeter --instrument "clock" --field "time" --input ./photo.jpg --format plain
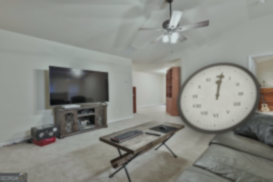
12:01
